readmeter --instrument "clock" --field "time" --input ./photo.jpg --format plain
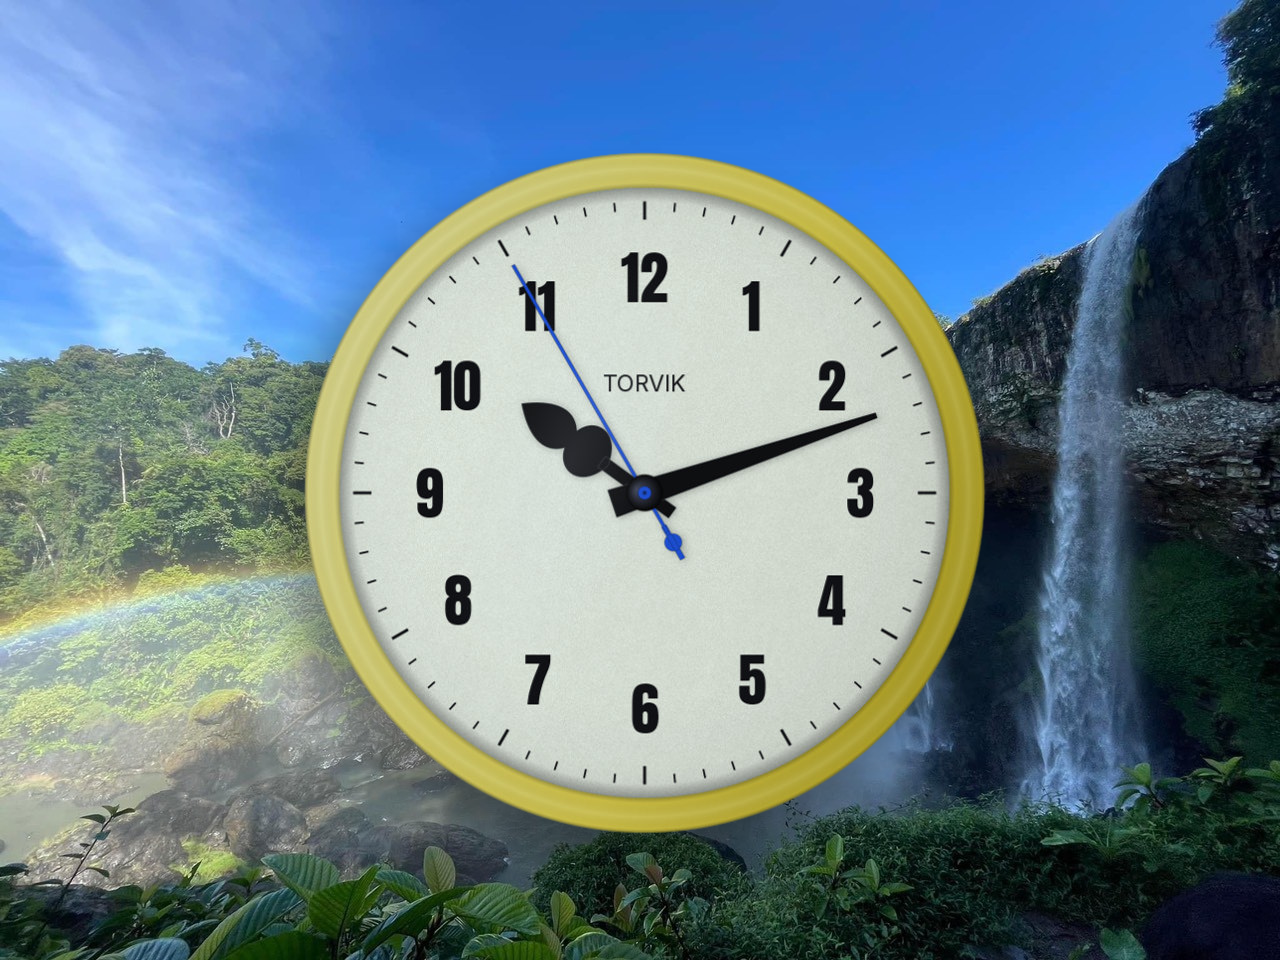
10:11:55
